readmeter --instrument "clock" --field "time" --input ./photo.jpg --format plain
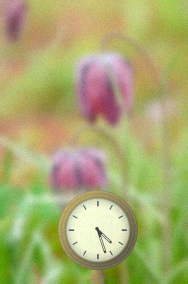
4:27
